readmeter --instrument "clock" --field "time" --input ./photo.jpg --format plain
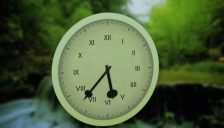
5:37
